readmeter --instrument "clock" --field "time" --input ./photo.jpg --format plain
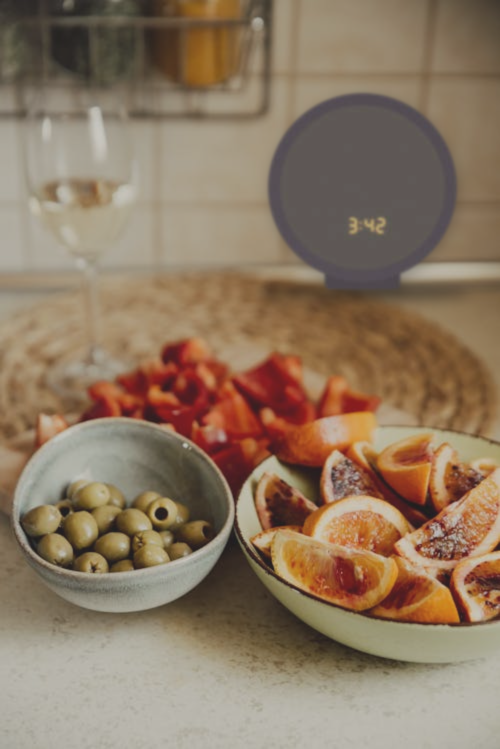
3:42
